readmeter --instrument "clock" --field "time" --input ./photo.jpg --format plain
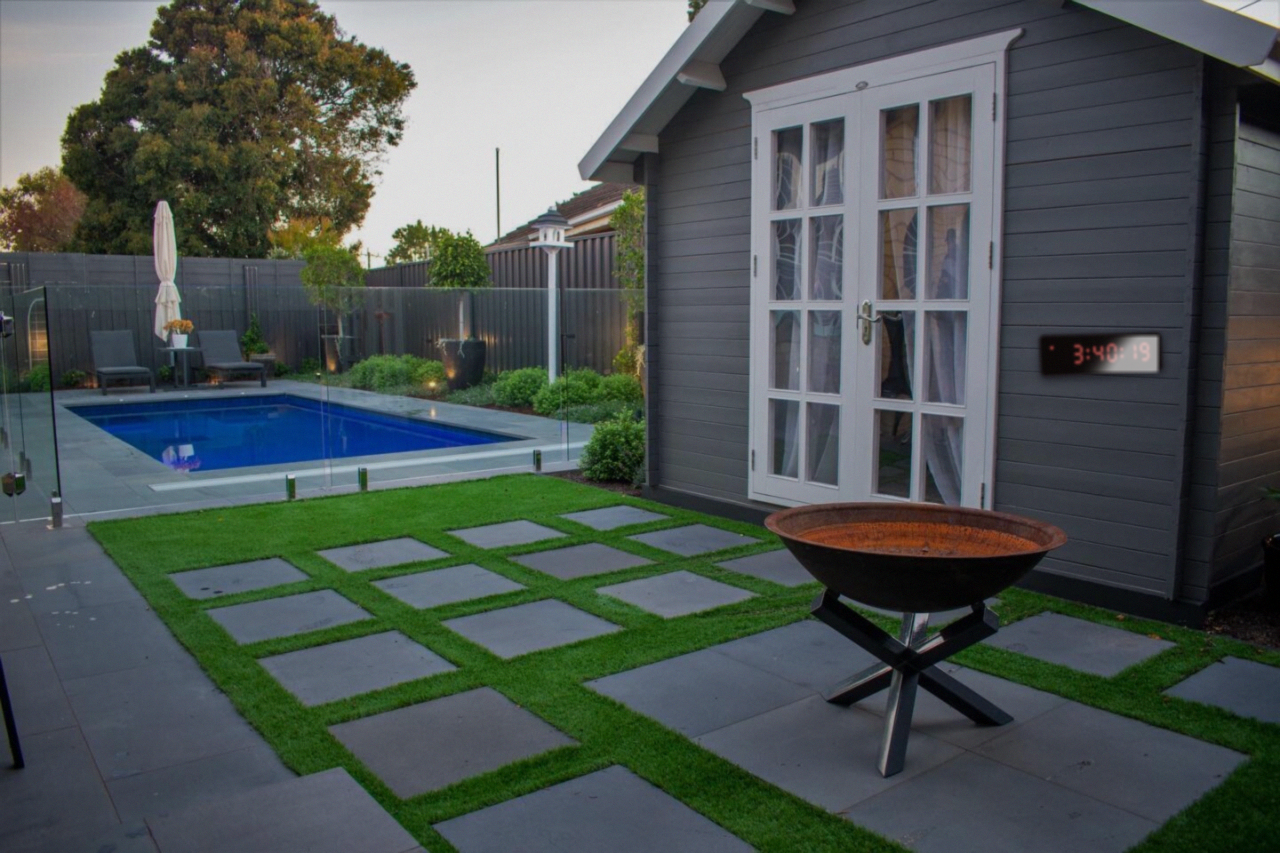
3:40:19
